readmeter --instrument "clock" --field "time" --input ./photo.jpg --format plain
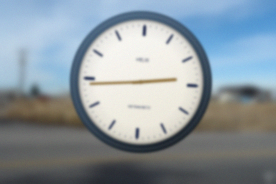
2:44
